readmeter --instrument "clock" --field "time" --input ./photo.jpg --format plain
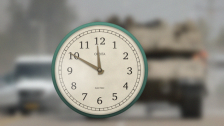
11:50
